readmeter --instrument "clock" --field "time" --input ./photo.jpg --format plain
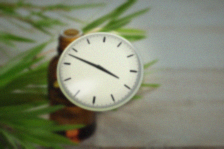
3:48
